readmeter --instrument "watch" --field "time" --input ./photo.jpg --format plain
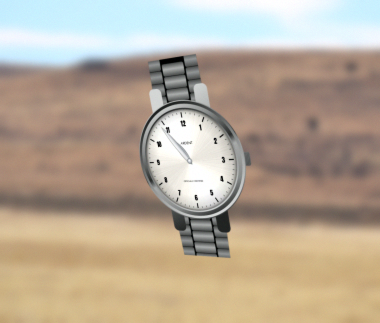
10:54
